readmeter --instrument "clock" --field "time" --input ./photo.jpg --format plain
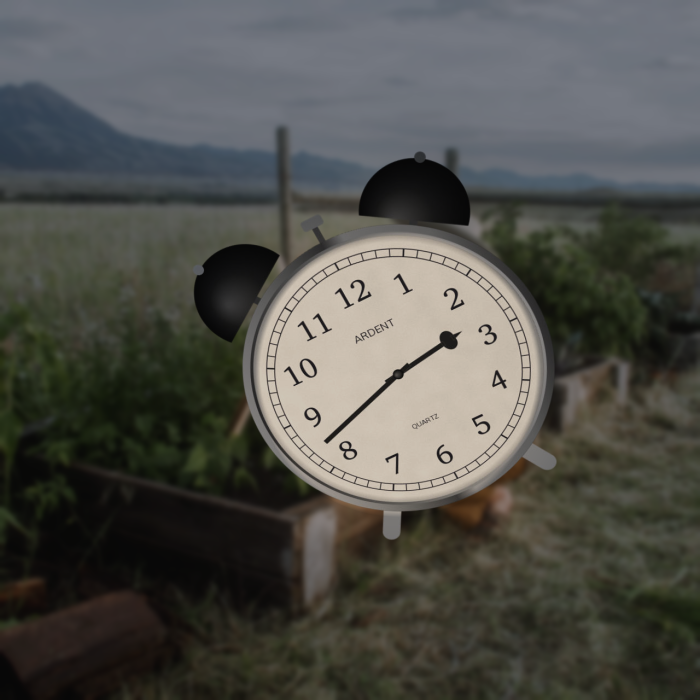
2:42
